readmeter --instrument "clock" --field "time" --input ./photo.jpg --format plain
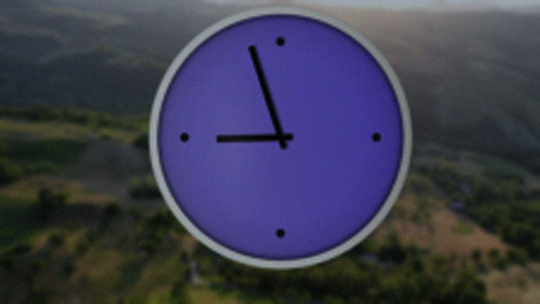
8:57
